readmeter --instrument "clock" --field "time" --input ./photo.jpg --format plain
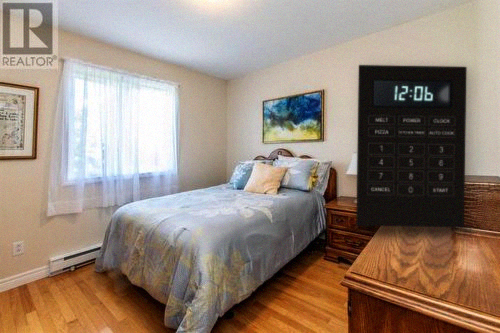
12:06
